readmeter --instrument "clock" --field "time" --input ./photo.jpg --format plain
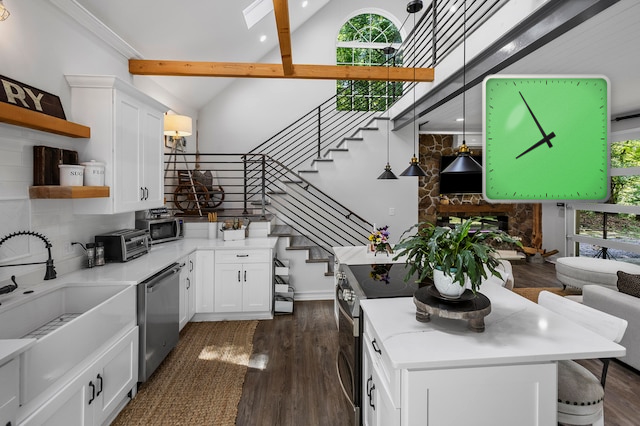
7:55
